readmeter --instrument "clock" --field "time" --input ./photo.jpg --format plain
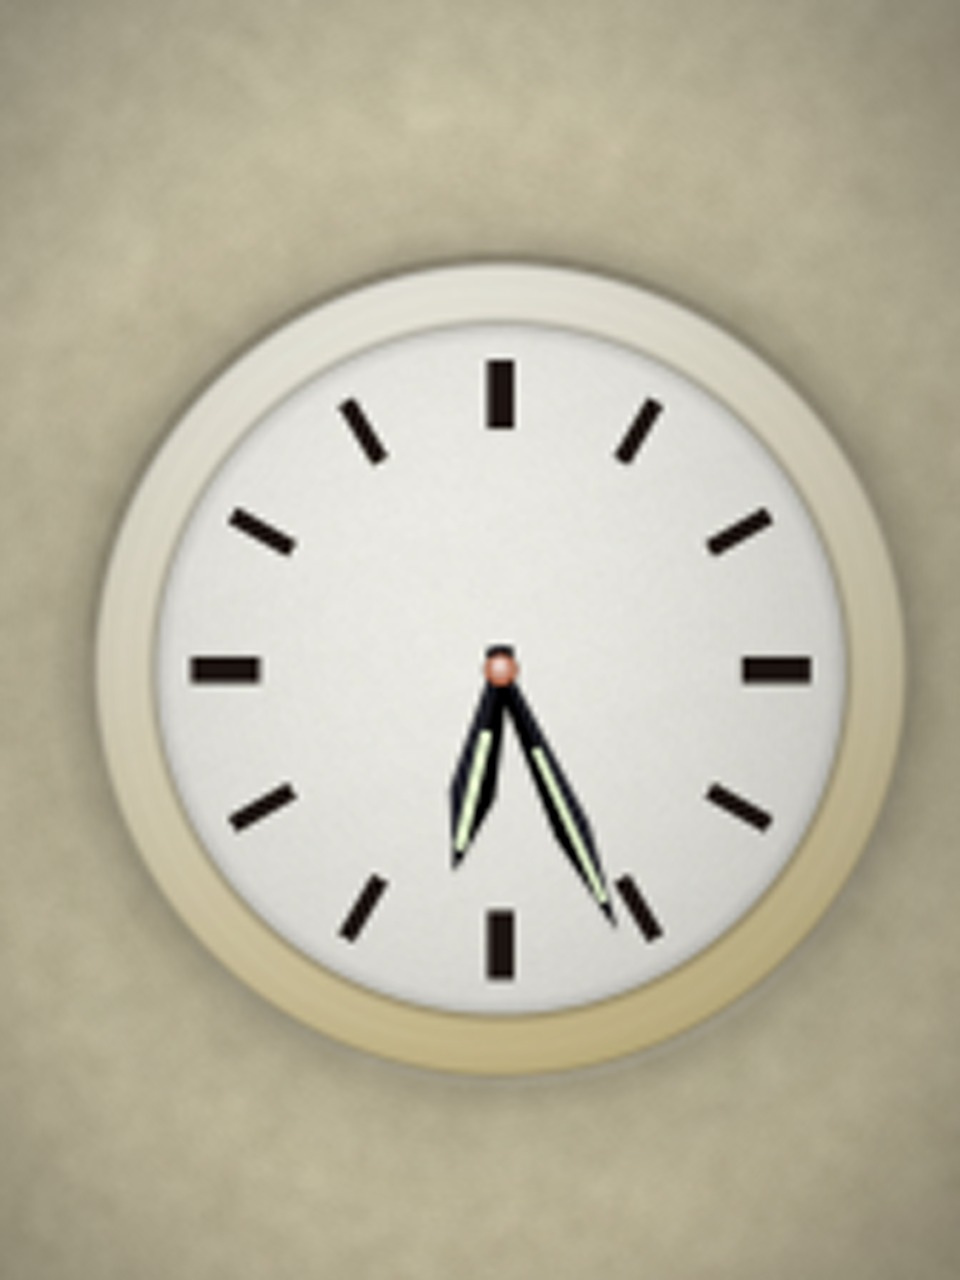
6:26
